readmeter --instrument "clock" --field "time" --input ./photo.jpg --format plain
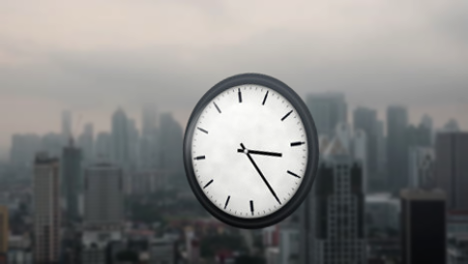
3:25
